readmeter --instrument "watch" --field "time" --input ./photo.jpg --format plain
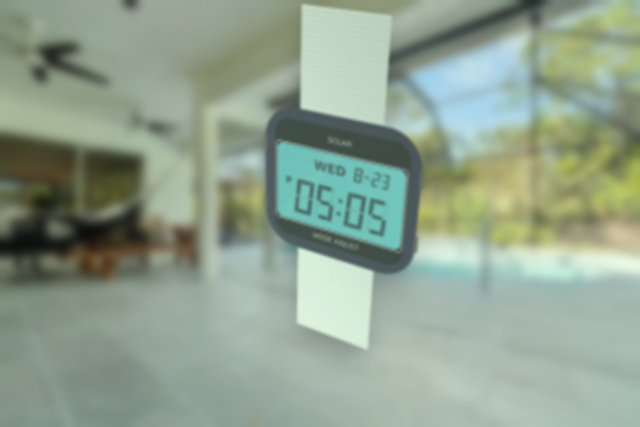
5:05
